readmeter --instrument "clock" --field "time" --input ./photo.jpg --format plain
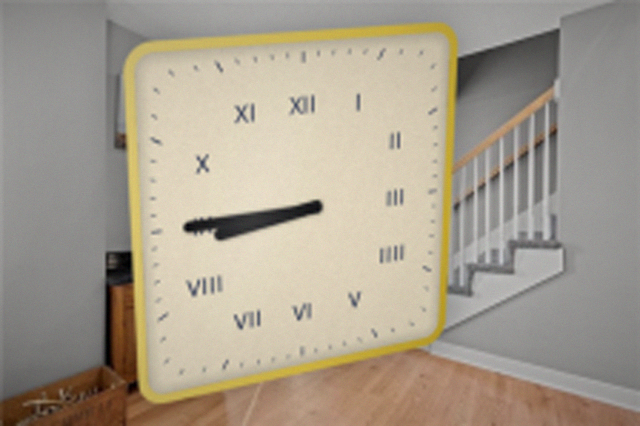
8:45
